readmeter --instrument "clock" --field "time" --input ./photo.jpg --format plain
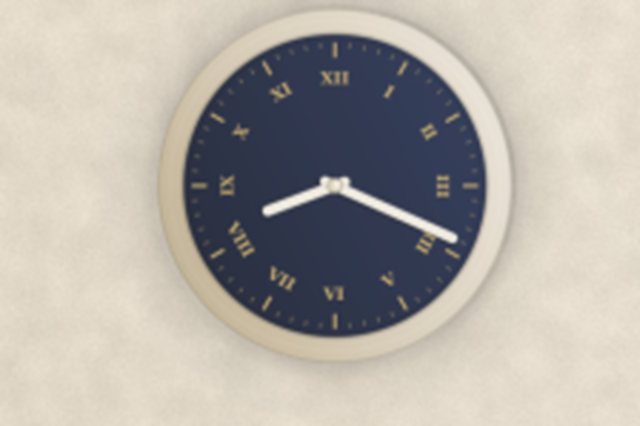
8:19
